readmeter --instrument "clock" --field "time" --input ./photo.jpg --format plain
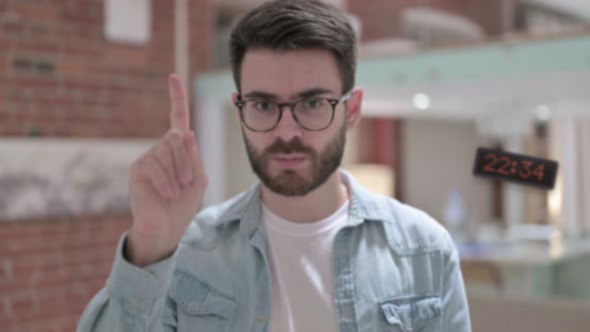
22:34
